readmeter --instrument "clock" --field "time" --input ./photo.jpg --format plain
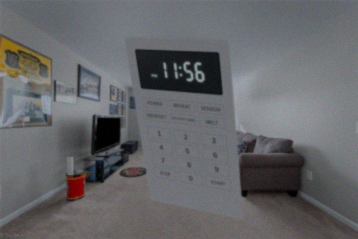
11:56
